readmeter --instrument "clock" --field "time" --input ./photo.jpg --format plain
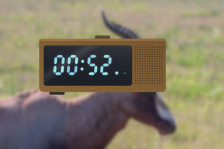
0:52
